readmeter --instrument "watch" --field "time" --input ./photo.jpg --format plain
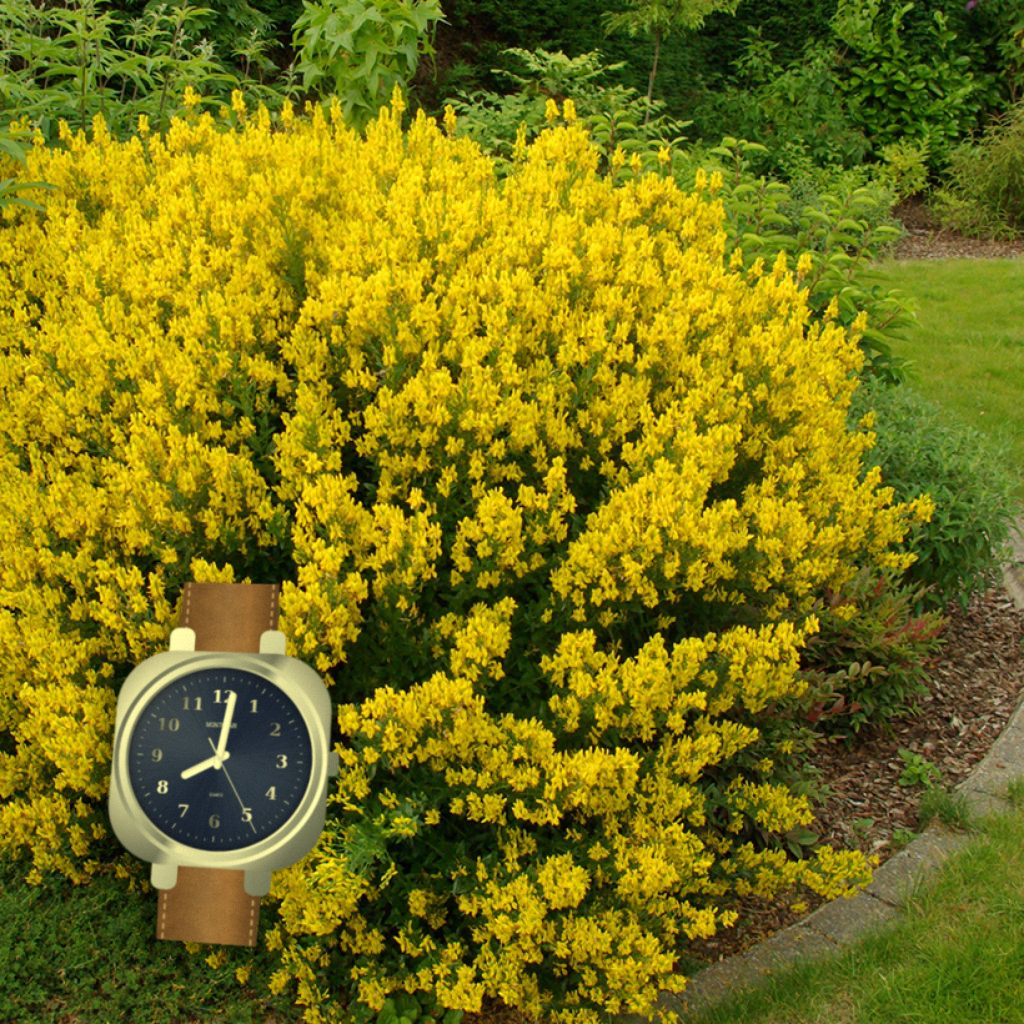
8:01:25
